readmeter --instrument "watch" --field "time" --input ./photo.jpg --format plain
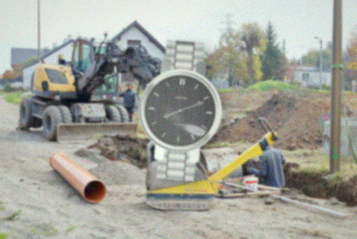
8:11
